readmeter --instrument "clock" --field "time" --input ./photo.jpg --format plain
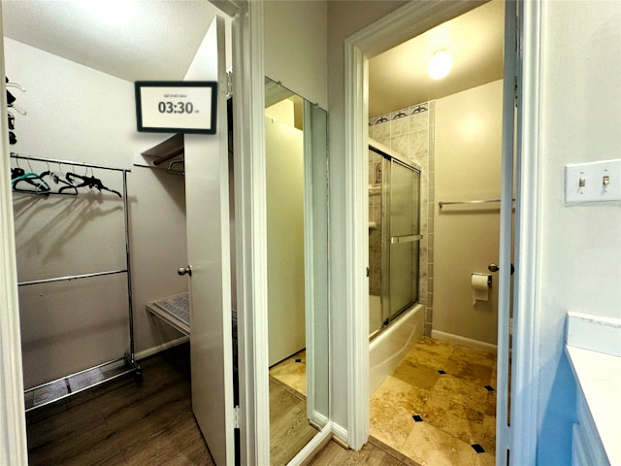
3:30
